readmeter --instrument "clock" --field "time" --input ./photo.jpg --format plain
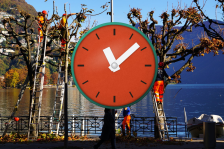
11:08
